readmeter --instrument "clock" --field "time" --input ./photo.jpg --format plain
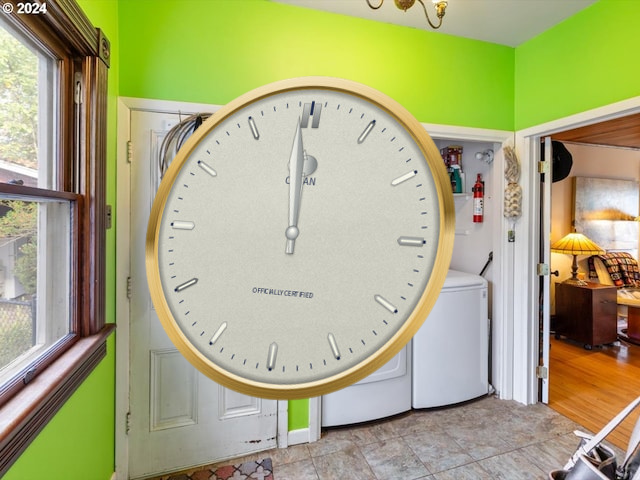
11:59
